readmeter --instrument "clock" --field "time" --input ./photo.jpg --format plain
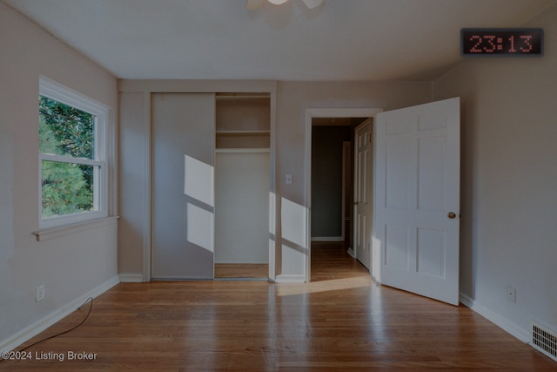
23:13
